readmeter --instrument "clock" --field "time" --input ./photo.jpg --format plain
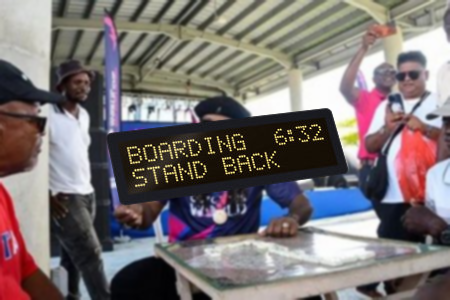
6:32
